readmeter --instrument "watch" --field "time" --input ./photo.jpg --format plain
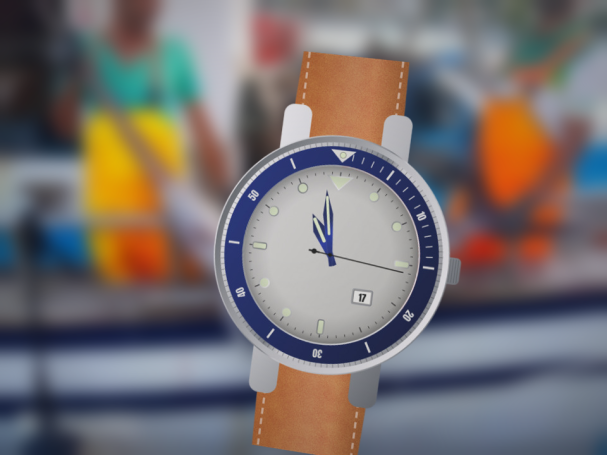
10:58:16
